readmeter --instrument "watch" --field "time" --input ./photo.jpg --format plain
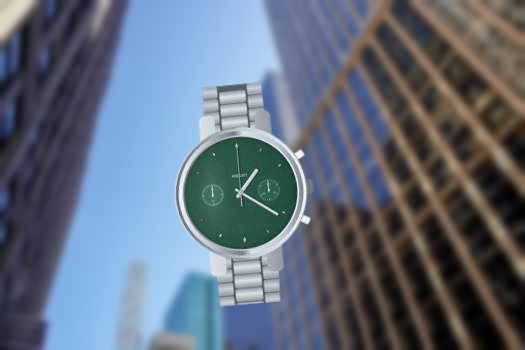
1:21
